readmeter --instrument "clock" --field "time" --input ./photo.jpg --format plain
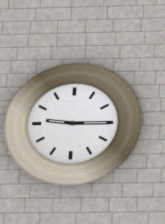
9:15
